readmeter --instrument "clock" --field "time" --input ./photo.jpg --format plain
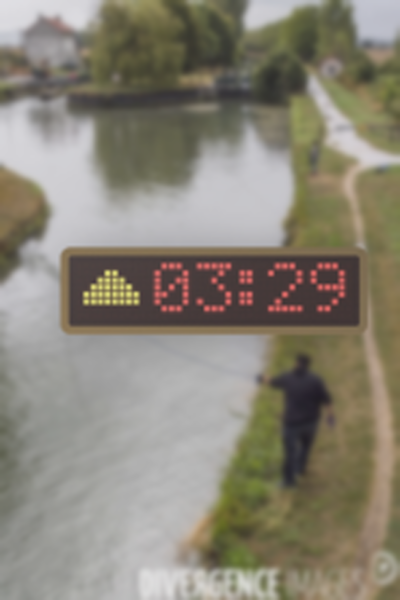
3:29
